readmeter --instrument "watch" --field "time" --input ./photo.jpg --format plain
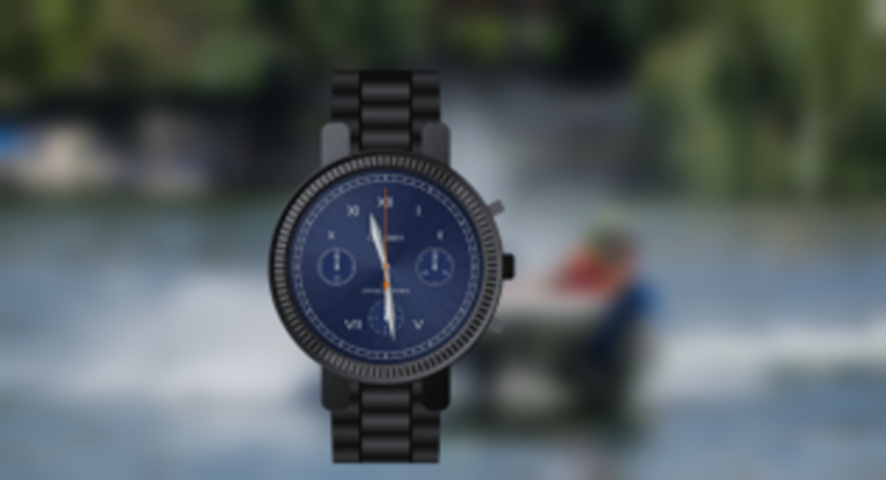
11:29
